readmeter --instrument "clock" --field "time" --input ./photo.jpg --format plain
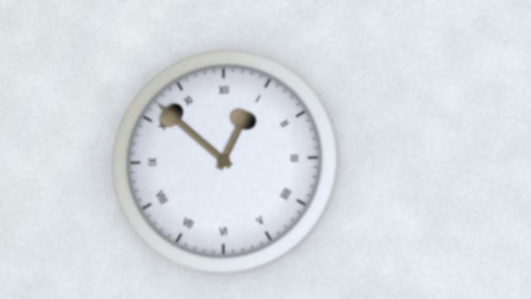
12:52
